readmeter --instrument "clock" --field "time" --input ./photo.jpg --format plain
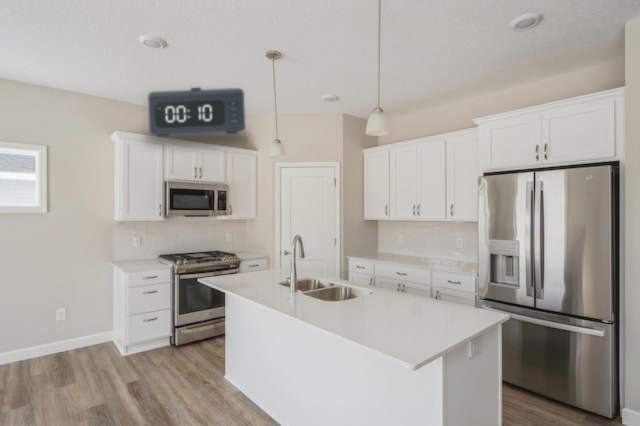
0:10
